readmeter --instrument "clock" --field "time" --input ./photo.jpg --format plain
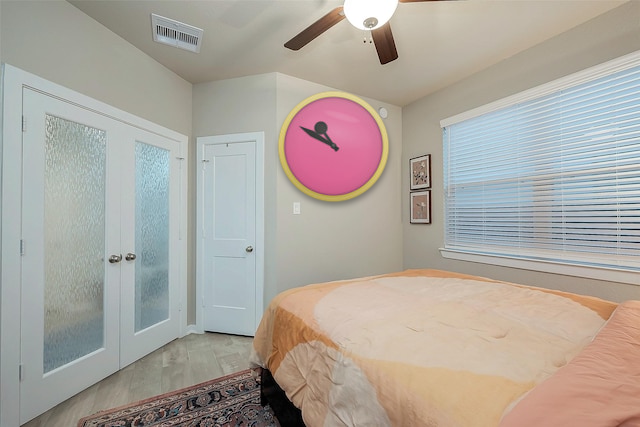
10:50
